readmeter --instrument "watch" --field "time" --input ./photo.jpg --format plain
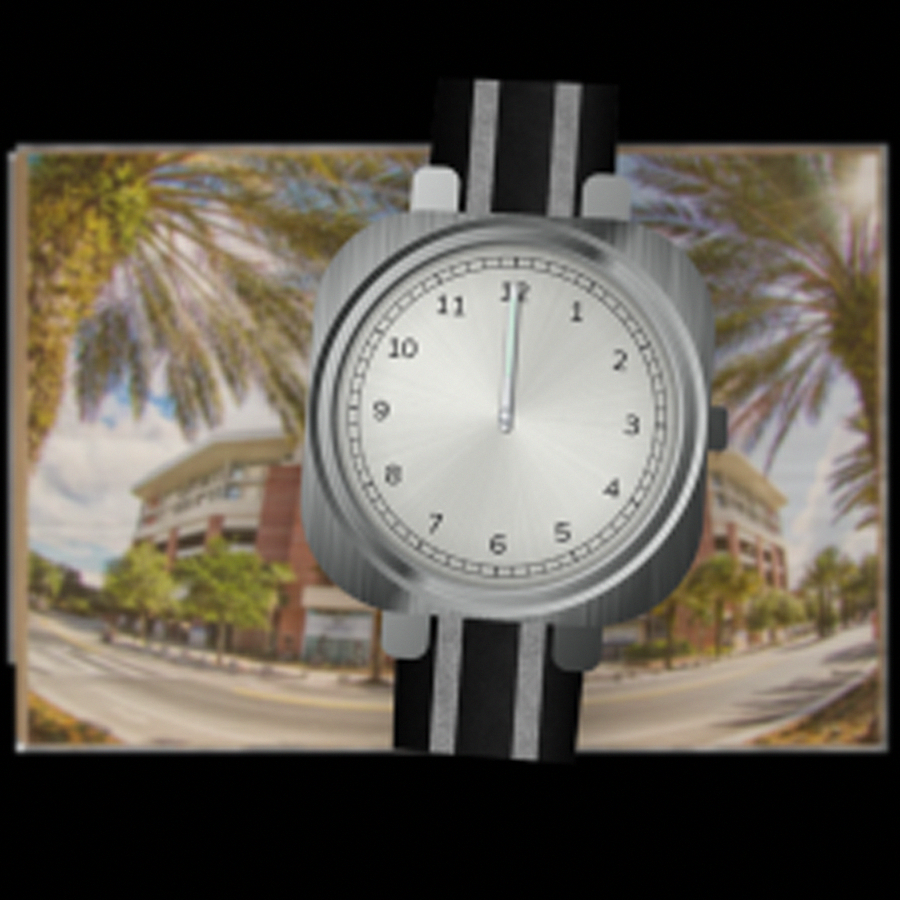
12:00
